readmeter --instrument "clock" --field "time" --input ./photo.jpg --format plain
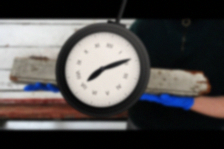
7:09
